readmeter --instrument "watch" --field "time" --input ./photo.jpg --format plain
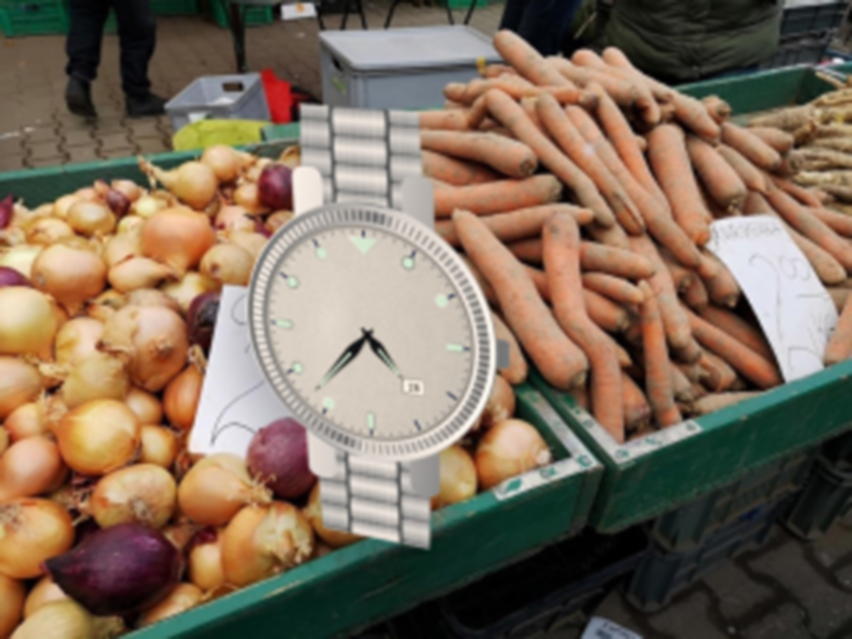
4:37
